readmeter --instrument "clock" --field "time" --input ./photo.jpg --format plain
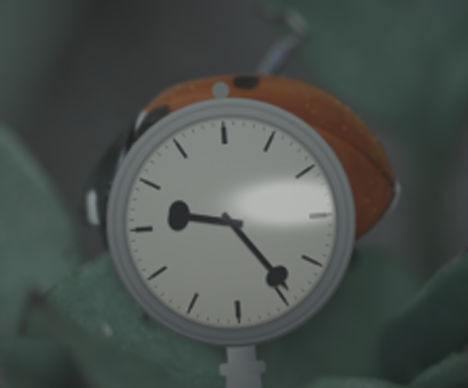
9:24
